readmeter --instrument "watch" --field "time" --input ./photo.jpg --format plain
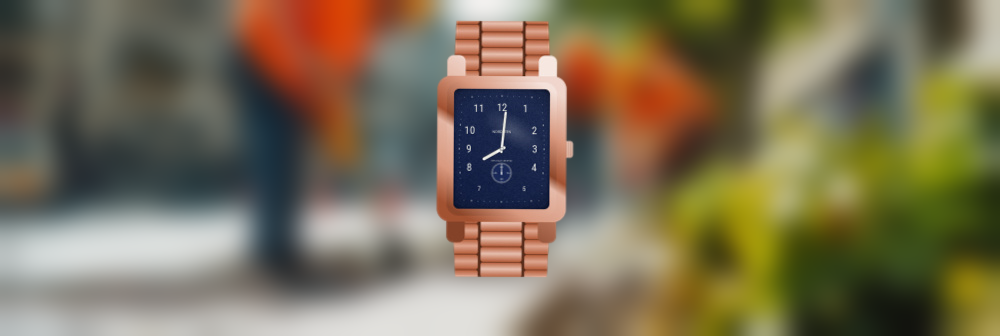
8:01
